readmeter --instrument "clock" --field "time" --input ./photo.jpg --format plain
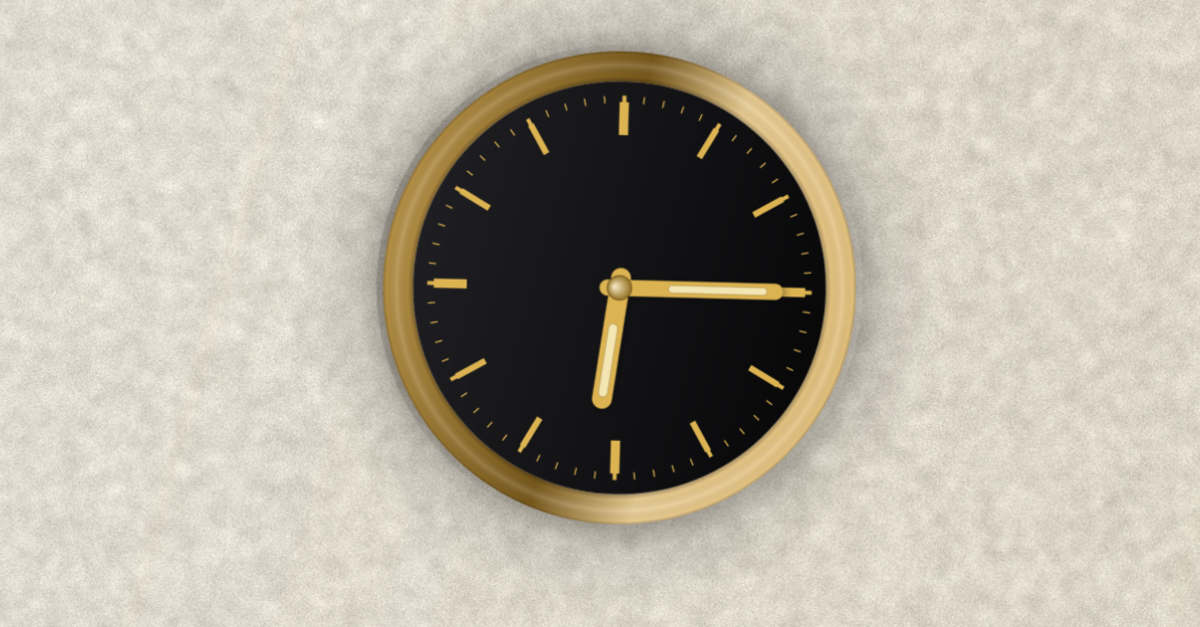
6:15
